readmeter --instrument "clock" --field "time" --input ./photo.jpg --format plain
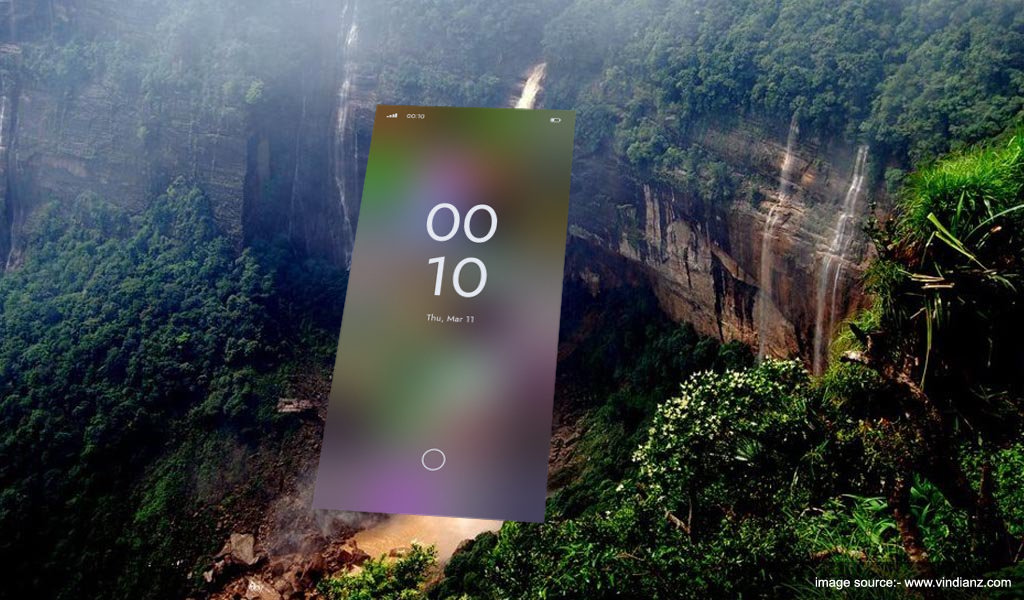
0:10
